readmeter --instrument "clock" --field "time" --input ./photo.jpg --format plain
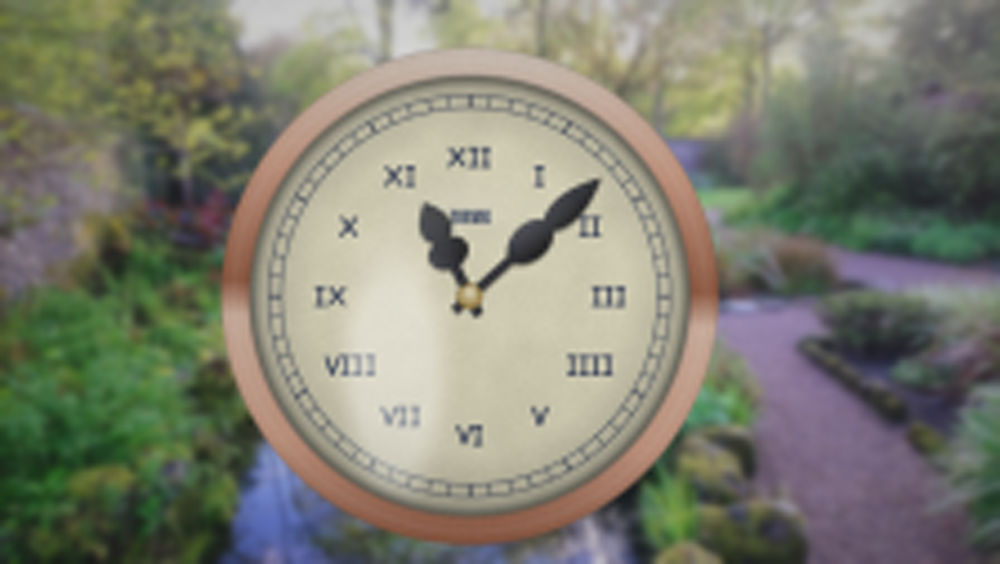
11:08
